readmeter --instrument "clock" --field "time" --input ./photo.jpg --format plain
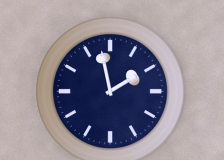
1:58
